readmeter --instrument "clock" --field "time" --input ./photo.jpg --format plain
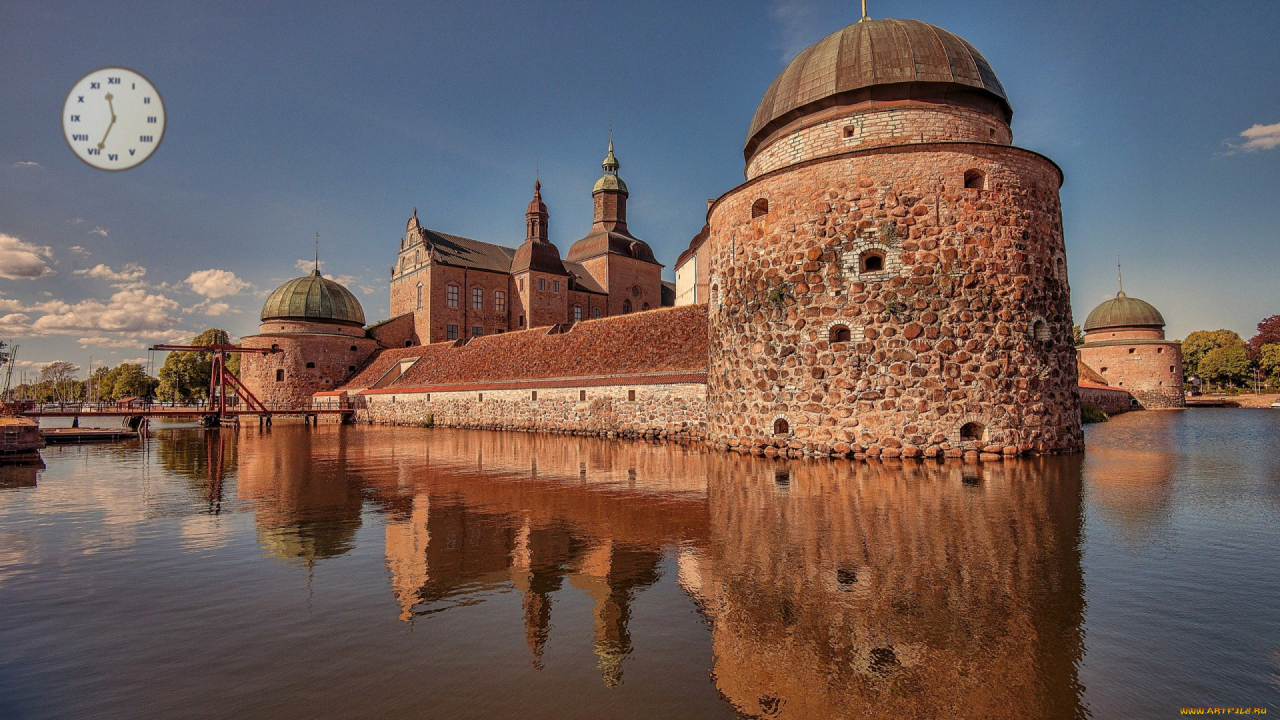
11:34
